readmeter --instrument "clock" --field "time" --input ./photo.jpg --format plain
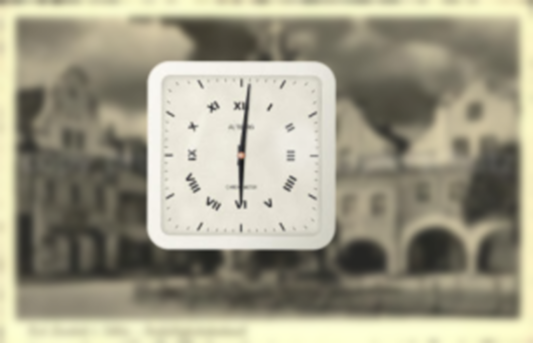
6:01
